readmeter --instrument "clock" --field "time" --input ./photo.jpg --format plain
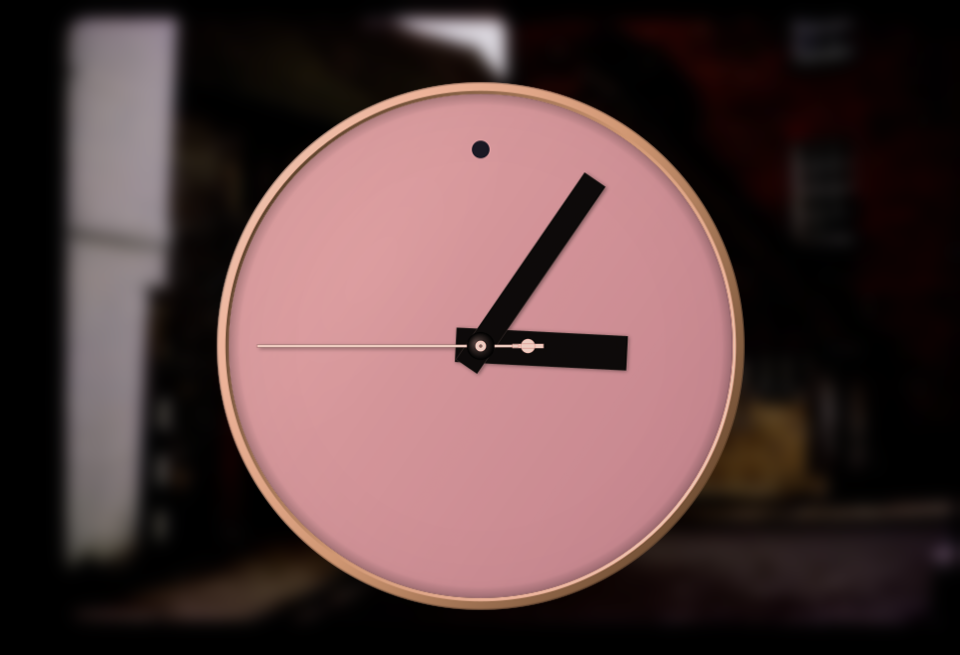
3:05:45
